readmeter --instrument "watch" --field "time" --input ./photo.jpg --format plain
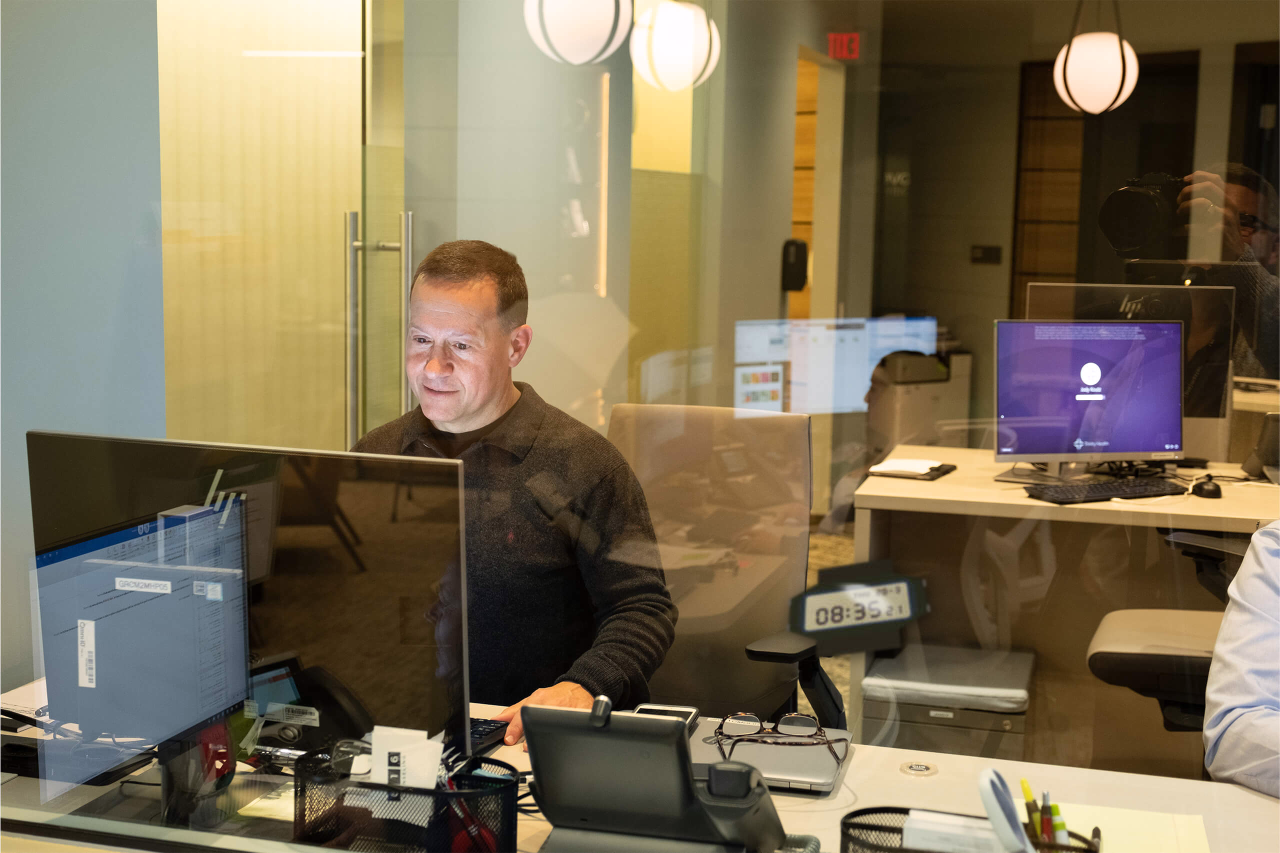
8:35
